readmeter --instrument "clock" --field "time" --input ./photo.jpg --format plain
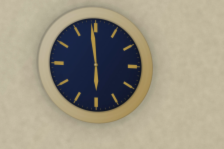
5:59
